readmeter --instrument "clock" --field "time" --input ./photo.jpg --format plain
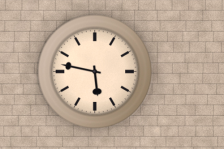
5:47
